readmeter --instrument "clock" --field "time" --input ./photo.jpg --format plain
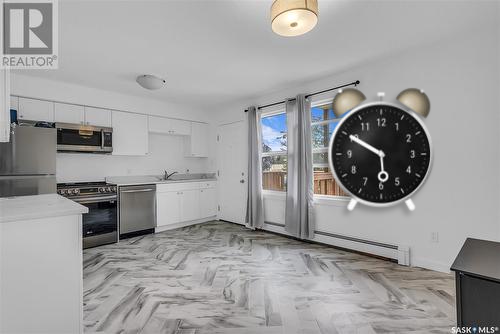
5:50
